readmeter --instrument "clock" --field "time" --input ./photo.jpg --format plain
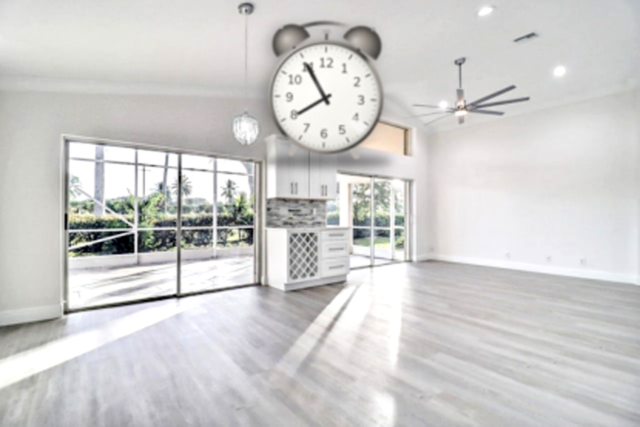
7:55
